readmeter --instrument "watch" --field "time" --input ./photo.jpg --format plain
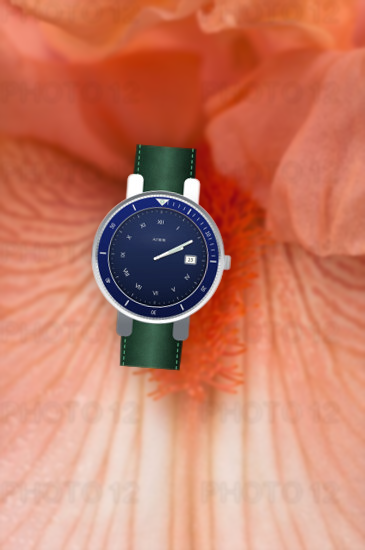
2:10
